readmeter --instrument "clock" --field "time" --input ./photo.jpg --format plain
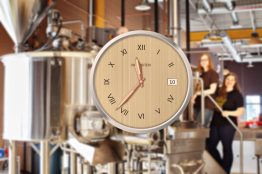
11:37
